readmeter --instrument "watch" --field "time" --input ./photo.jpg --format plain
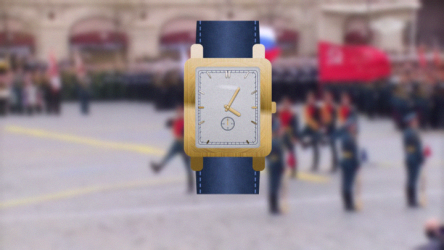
4:05
